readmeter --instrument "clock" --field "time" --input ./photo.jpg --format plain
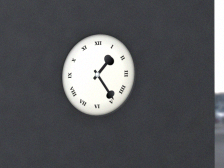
1:24
